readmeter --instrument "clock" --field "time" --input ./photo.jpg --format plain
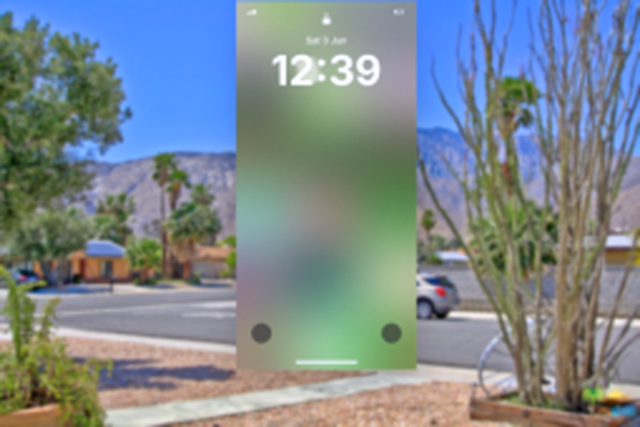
12:39
